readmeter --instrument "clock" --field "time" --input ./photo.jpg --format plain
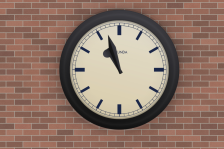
10:57
